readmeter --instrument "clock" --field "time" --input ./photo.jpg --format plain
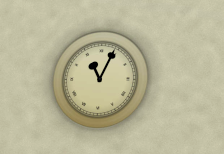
11:04
